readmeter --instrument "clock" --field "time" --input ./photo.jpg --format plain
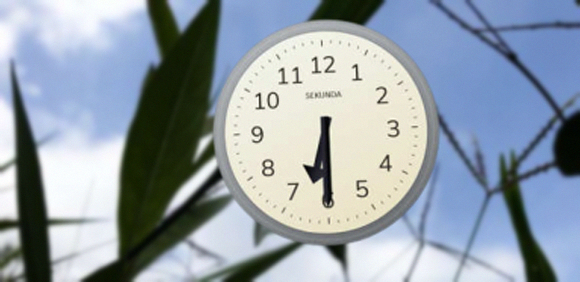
6:30
